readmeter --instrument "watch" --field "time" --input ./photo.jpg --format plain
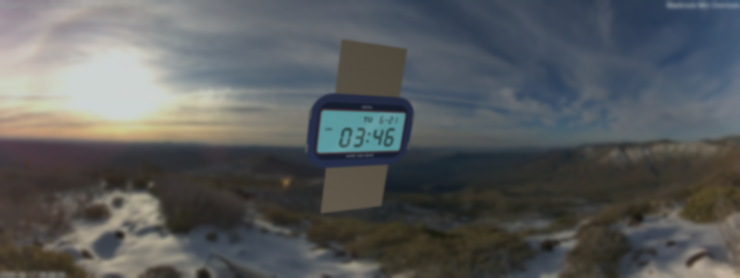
3:46
